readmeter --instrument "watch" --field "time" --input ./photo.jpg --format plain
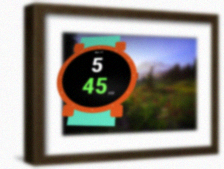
5:45
